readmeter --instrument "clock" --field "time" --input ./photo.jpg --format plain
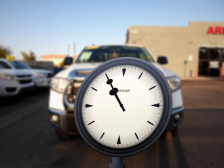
10:55
